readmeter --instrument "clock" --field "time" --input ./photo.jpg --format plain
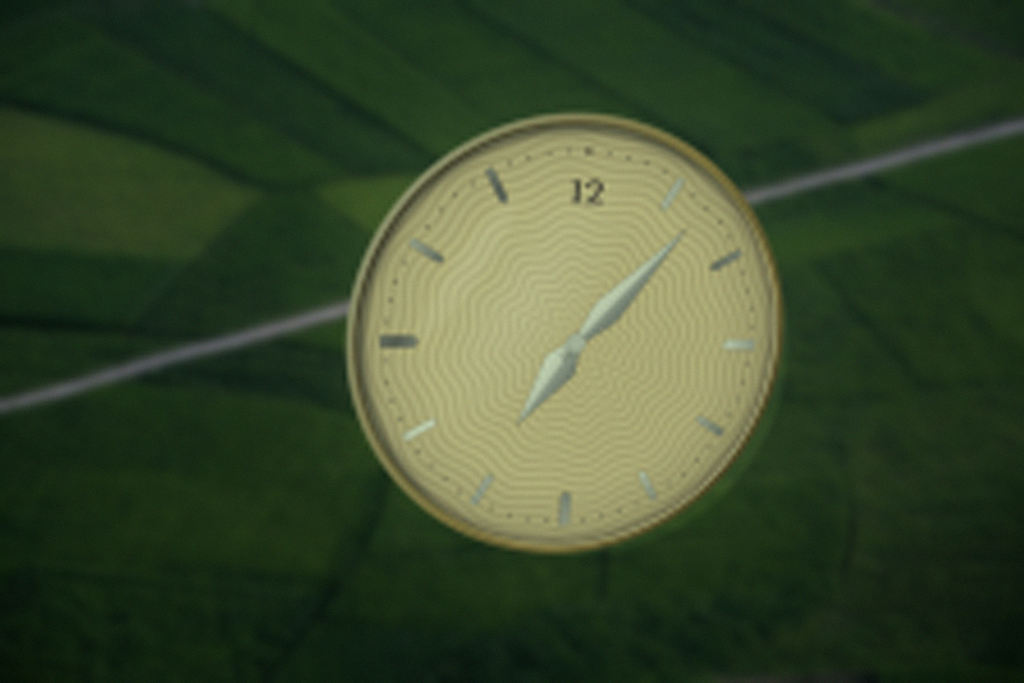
7:07
